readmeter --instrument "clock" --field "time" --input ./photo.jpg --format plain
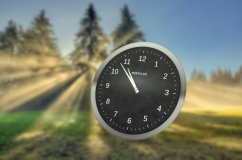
10:53
